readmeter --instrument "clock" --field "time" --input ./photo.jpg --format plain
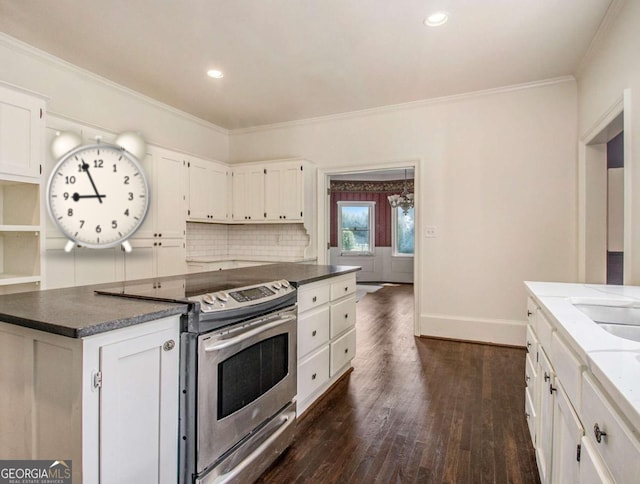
8:56
